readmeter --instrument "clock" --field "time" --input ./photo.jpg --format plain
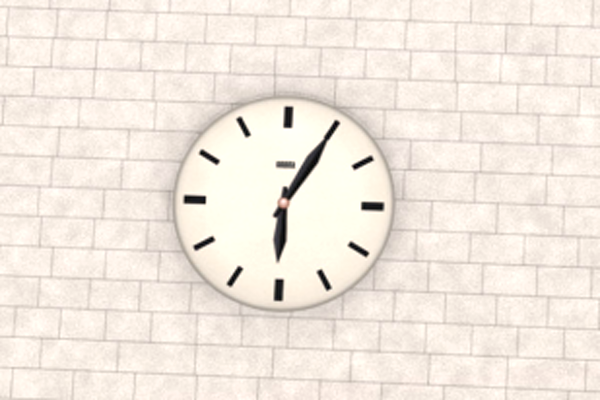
6:05
